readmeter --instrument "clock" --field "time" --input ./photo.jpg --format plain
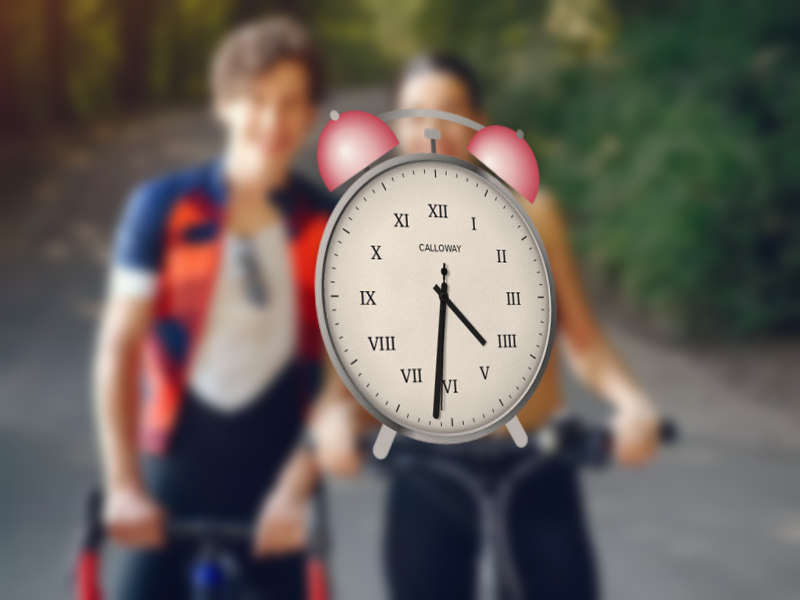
4:31:31
